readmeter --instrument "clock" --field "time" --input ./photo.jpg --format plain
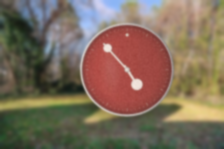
4:53
